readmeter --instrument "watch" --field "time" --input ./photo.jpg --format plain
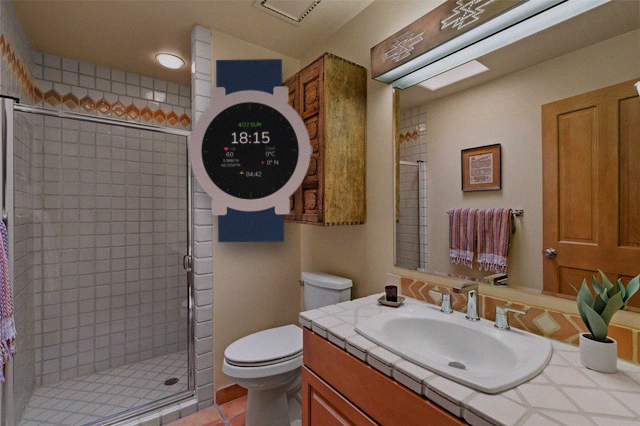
18:15
